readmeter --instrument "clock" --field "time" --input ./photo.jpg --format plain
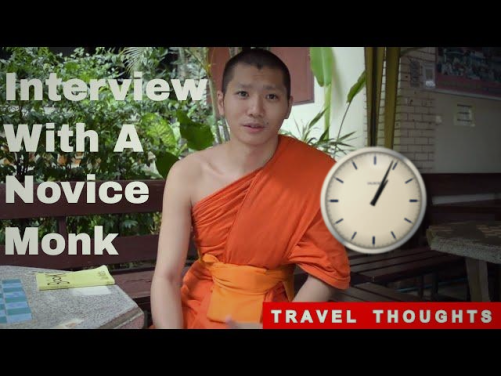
1:04
